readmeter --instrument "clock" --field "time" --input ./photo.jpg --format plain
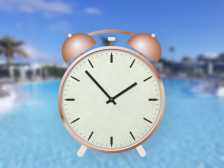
1:53
